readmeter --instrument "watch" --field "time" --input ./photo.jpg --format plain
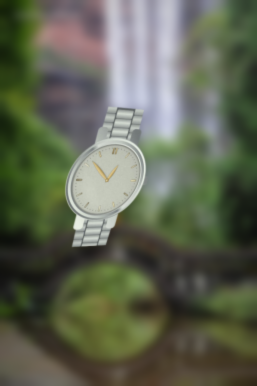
12:52
